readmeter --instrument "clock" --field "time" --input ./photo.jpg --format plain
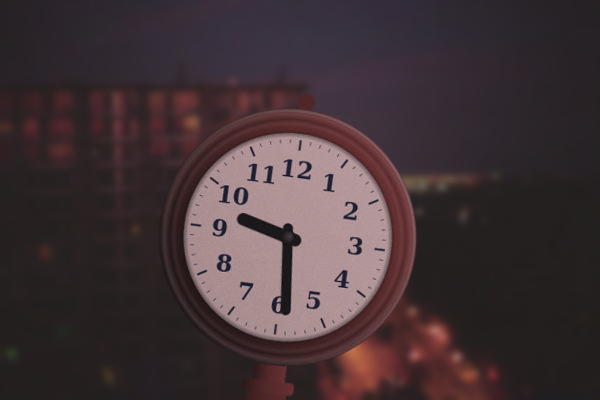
9:29
